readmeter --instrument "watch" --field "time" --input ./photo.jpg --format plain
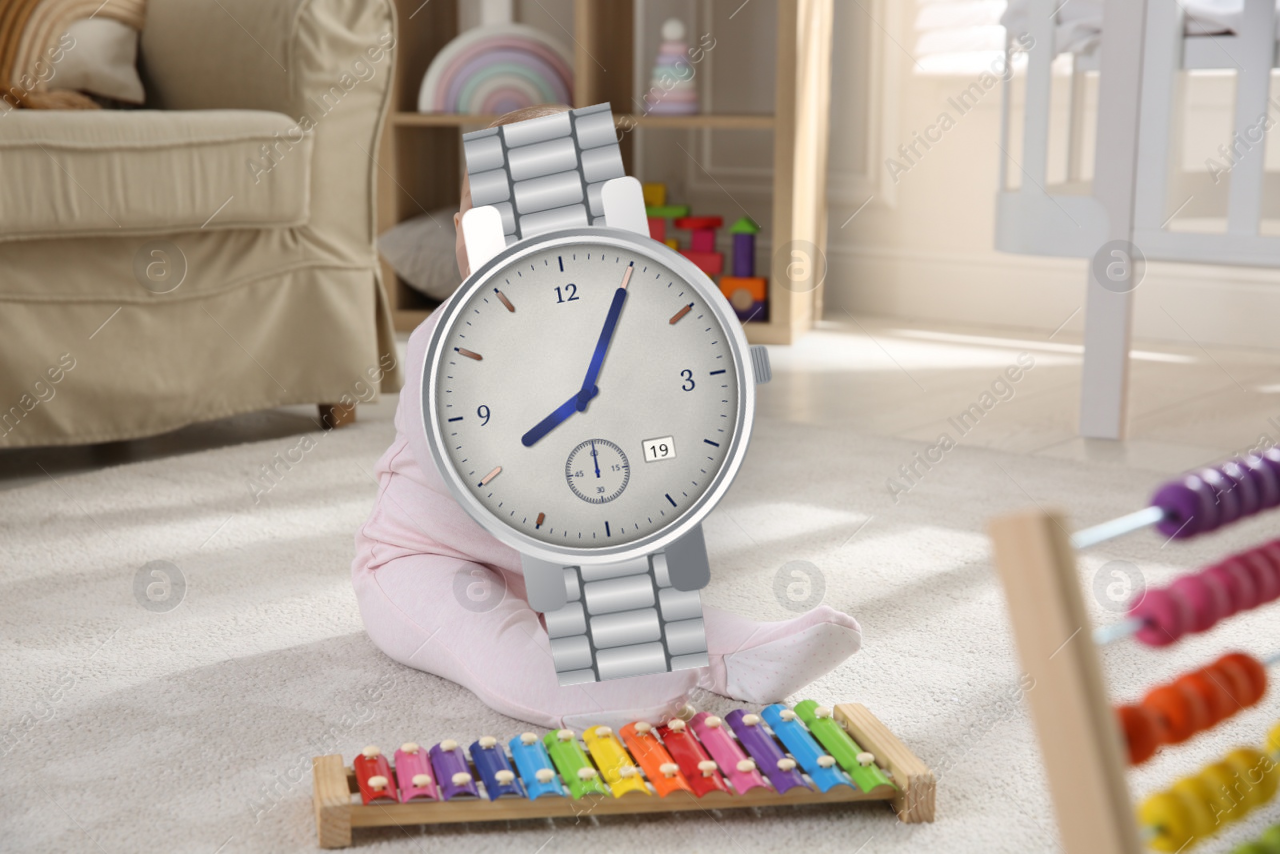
8:05
